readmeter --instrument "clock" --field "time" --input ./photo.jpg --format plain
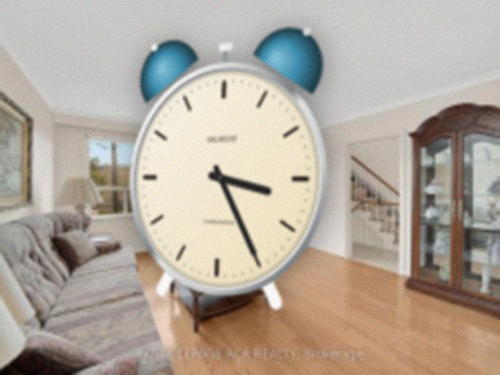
3:25
